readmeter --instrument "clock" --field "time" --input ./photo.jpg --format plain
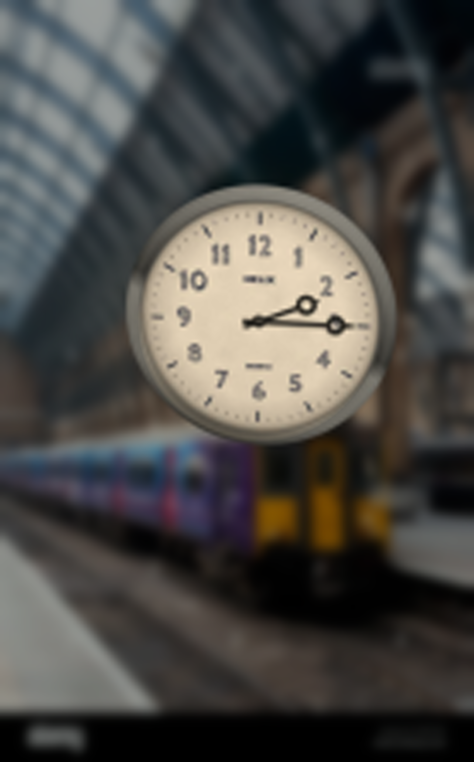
2:15
